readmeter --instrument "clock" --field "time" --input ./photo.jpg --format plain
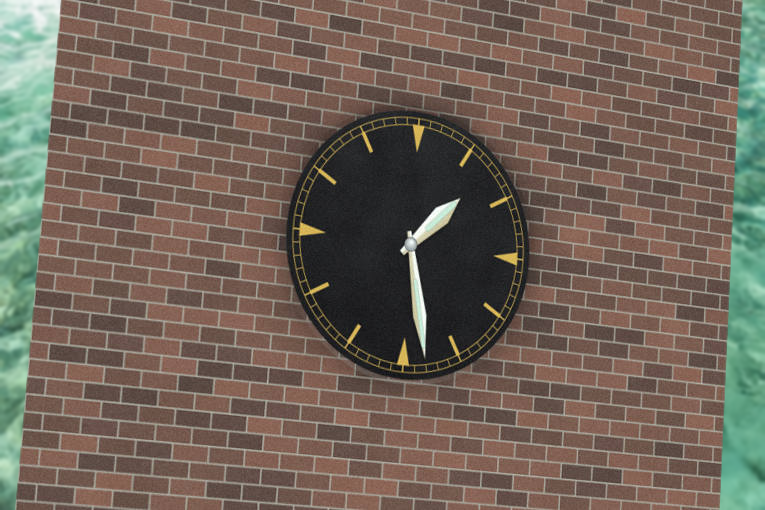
1:28
